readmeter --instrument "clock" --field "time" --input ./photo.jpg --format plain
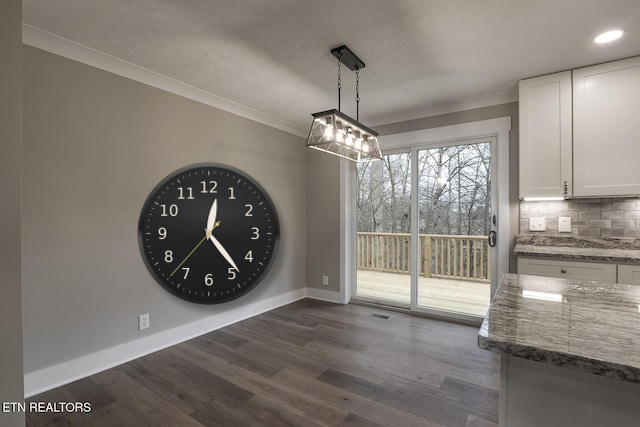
12:23:37
